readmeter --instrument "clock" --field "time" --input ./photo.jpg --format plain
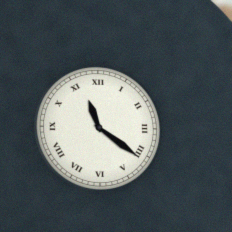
11:21
